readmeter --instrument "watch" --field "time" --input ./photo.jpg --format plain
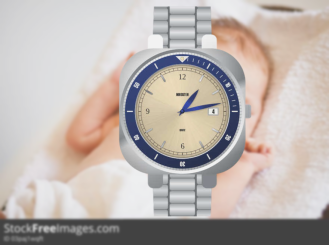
1:13
